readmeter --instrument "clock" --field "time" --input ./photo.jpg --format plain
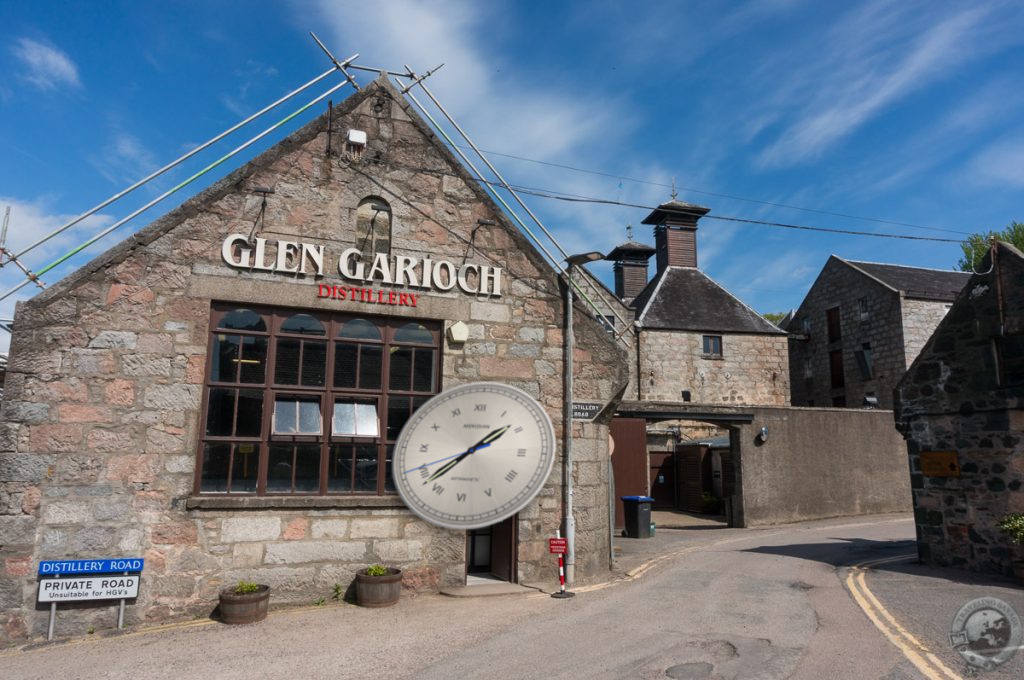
1:37:41
